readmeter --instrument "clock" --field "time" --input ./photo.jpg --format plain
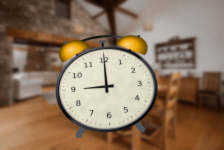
9:00
